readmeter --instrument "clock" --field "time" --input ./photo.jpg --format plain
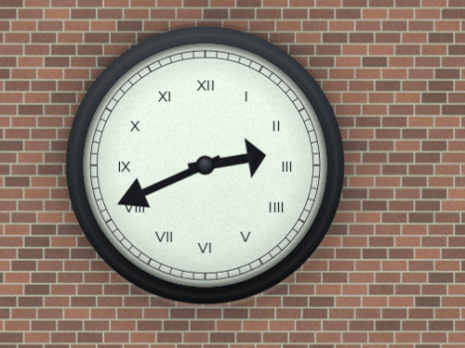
2:41
